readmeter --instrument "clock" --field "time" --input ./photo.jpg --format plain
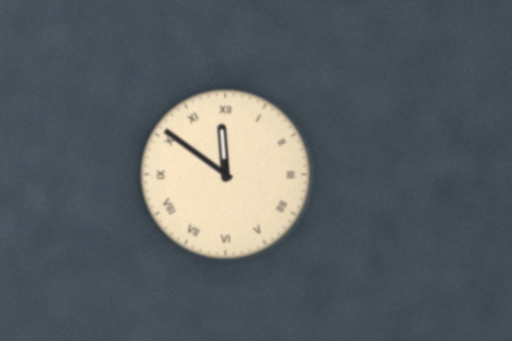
11:51
